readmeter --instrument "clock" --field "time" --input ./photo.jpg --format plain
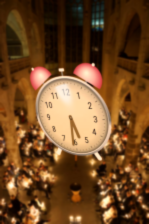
5:31
